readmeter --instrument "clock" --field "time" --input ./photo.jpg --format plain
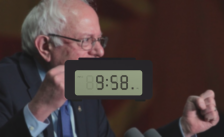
9:58
